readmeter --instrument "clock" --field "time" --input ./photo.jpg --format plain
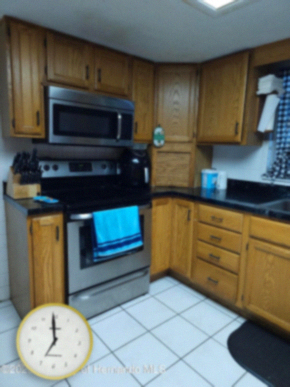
6:59
